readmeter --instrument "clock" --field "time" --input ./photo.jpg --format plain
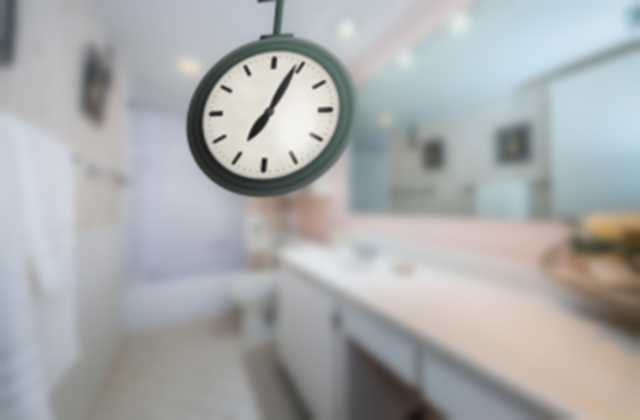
7:04
